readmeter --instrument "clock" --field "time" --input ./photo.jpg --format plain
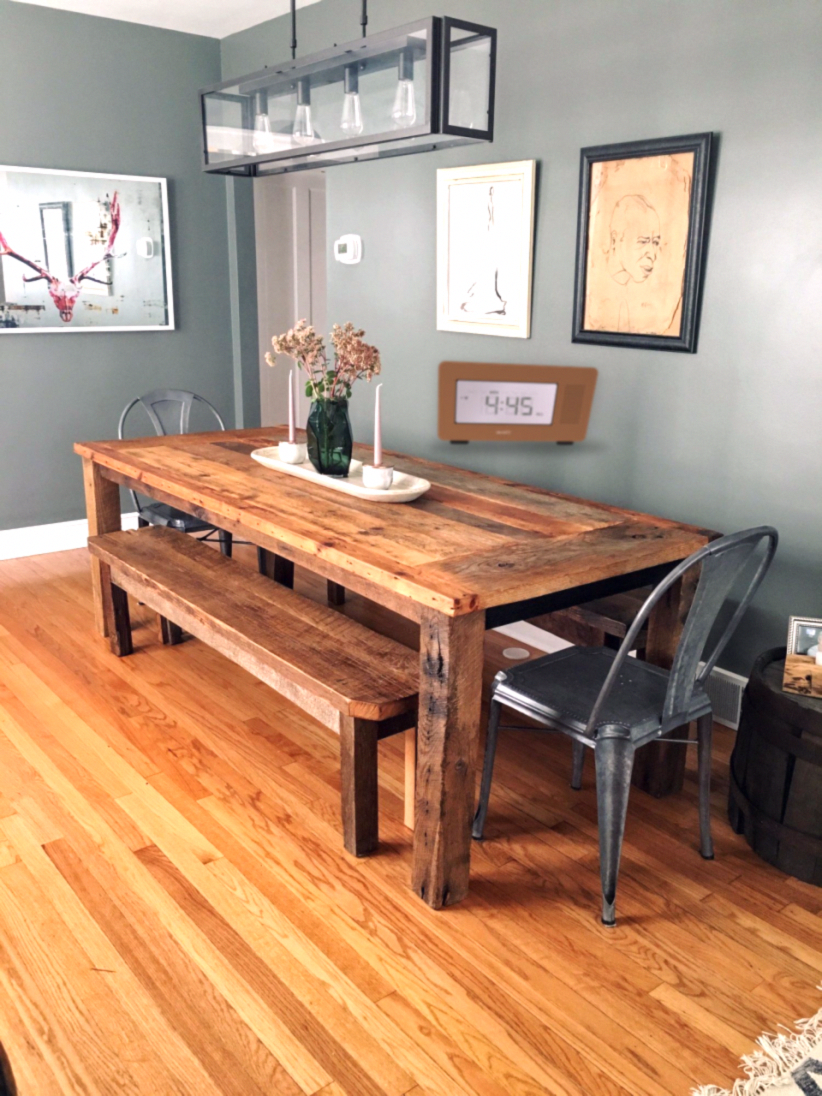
4:45
